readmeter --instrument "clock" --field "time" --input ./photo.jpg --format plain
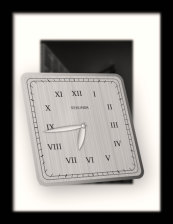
6:44
